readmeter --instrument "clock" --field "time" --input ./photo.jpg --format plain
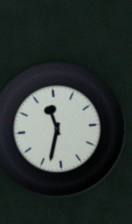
11:33
